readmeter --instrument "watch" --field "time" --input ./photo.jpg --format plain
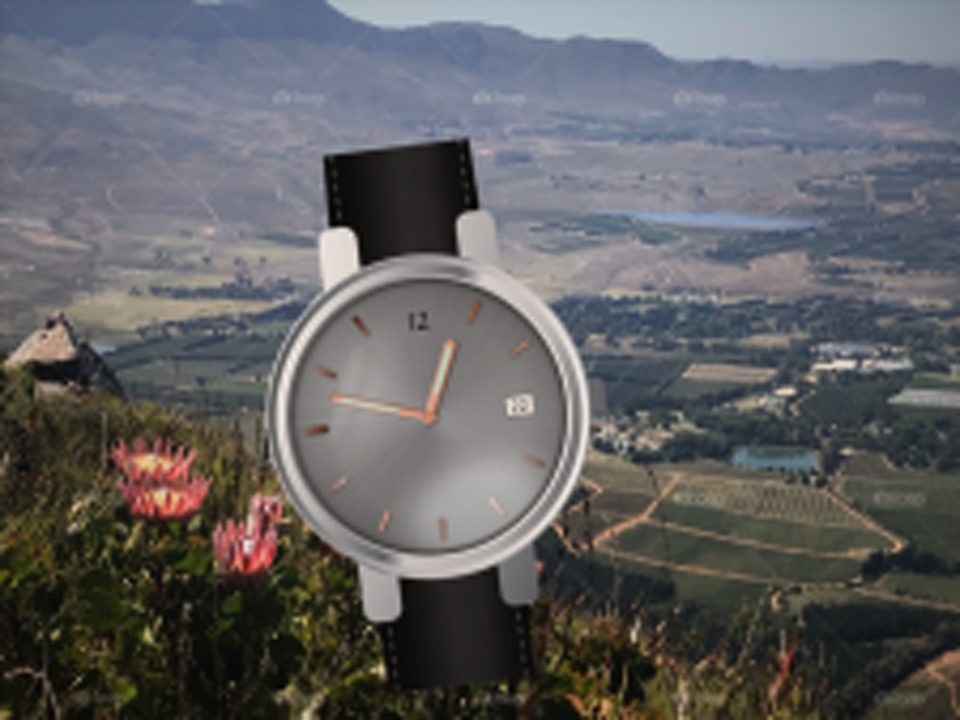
12:48
